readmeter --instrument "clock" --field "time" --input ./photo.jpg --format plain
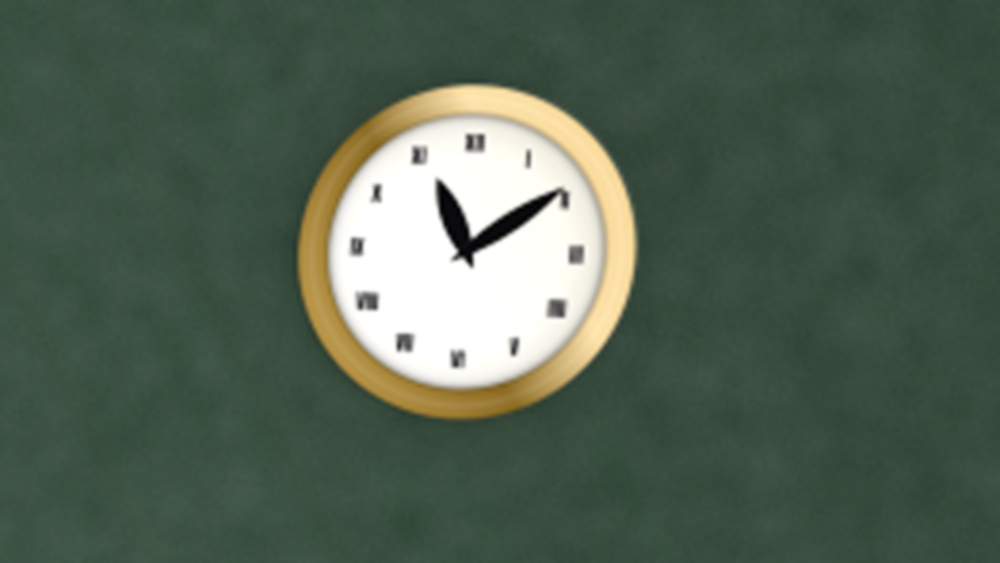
11:09
